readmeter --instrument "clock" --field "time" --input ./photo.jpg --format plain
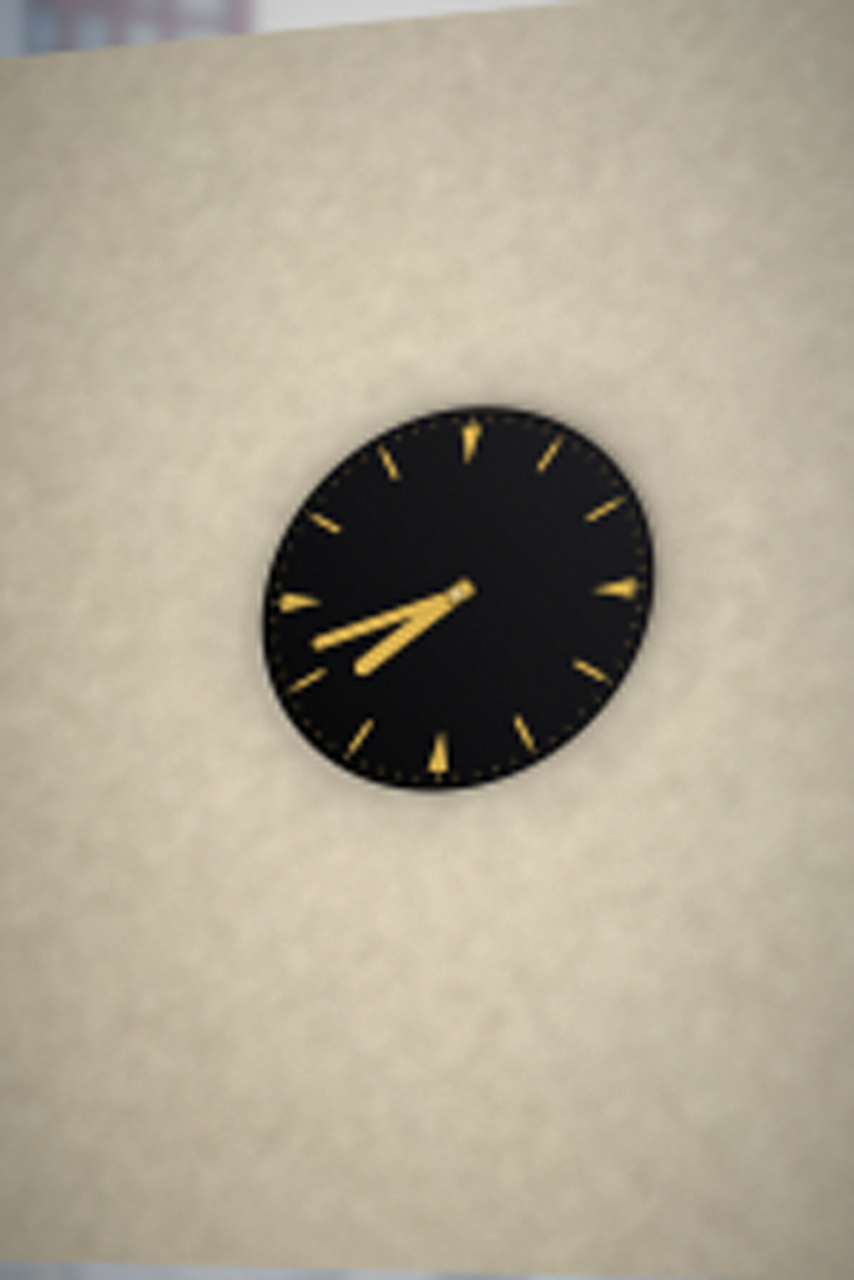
7:42
